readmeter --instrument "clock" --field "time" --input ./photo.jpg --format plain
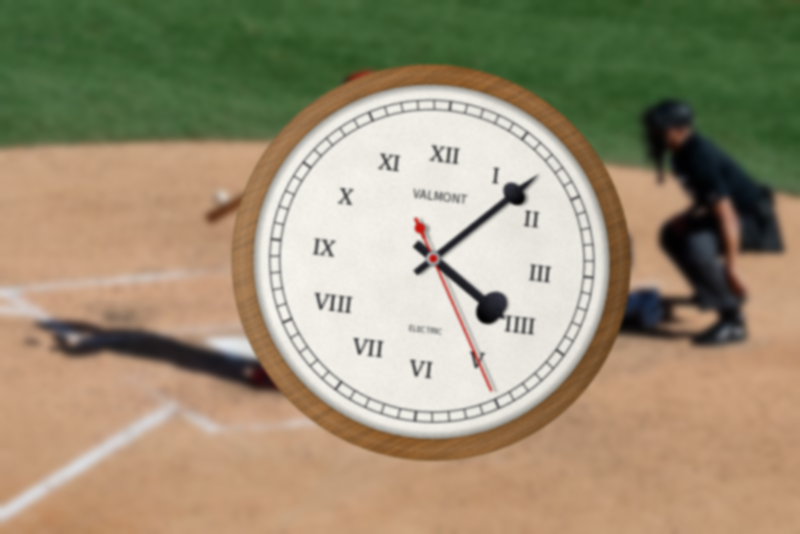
4:07:25
